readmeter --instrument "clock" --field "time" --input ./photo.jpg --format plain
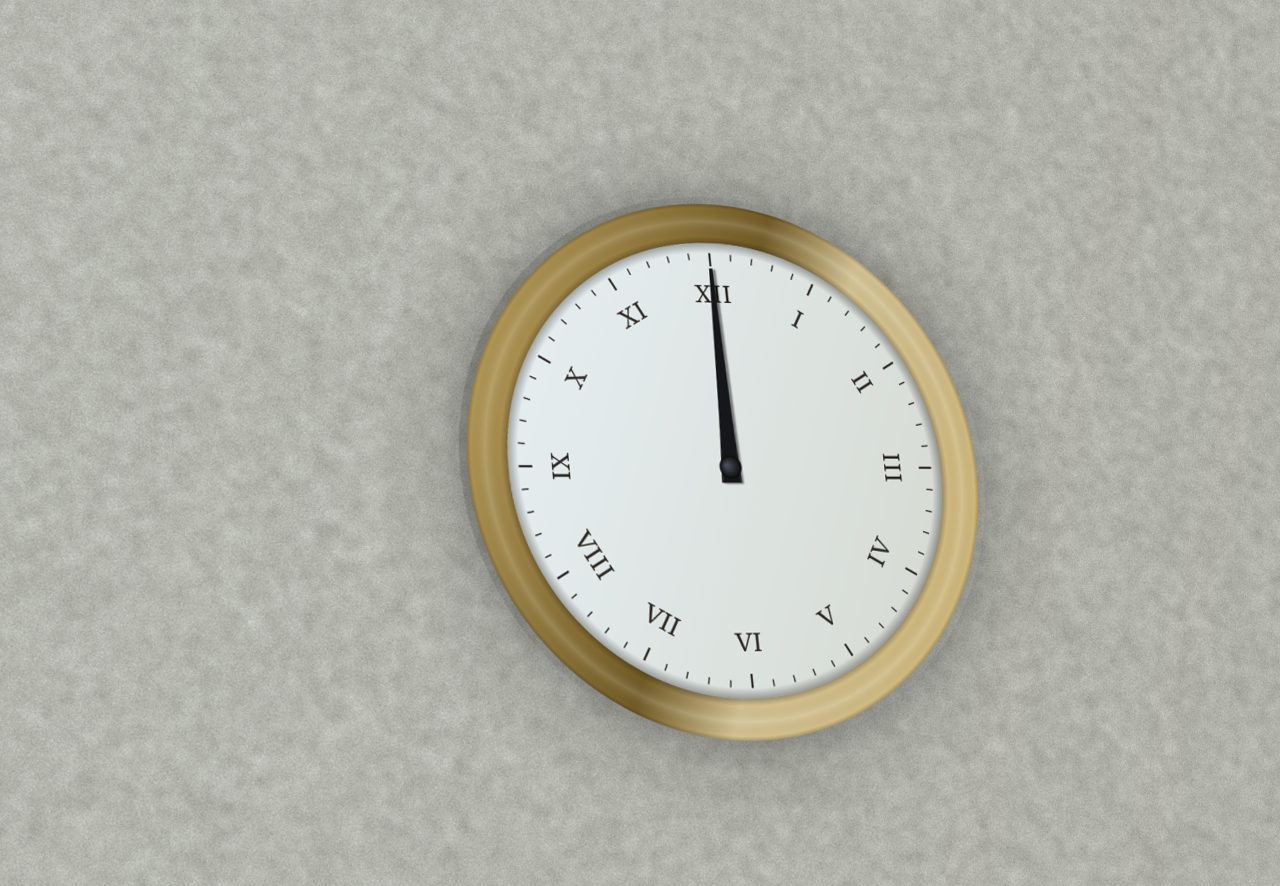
12:00
